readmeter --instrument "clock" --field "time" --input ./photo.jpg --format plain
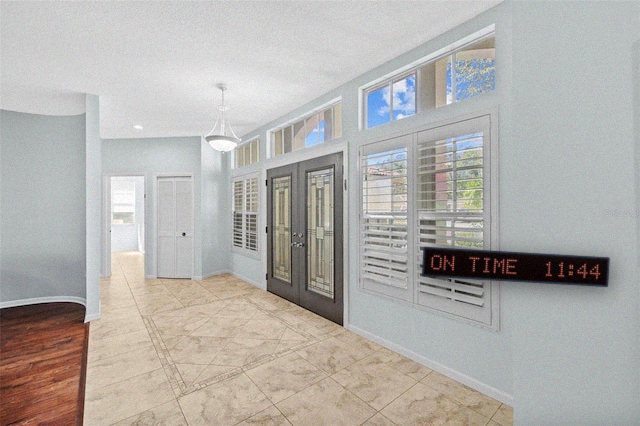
11:44
